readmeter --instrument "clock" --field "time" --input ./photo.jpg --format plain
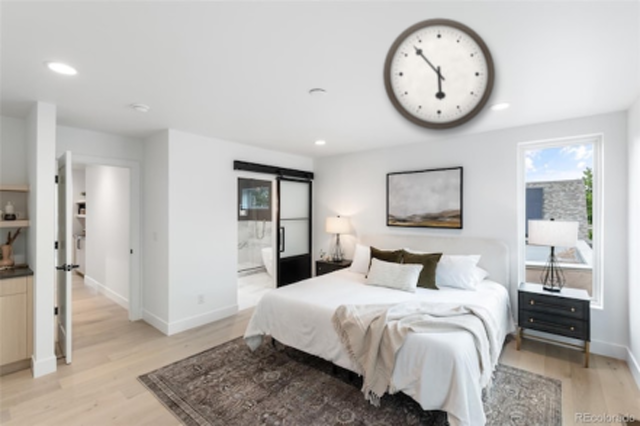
5:53
